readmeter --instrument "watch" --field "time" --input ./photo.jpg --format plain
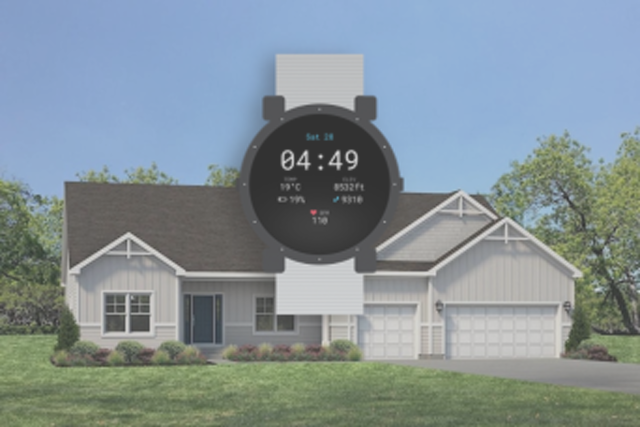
4:49
